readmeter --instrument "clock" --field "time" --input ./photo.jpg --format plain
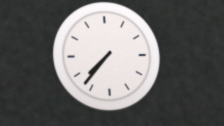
7:37
